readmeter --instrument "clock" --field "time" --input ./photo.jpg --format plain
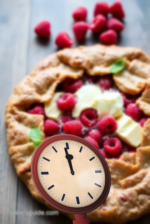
11:59
